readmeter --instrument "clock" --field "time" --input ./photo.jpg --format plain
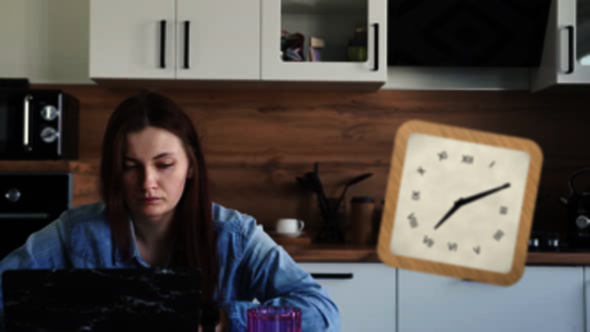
7:10
